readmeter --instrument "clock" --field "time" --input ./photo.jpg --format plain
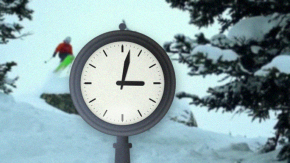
3:02
